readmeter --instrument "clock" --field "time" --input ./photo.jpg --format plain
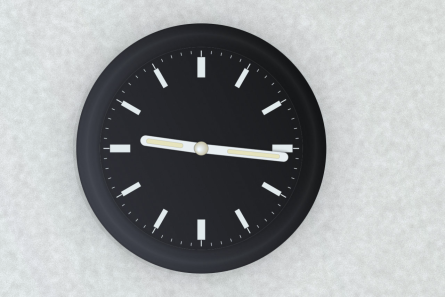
9:16
